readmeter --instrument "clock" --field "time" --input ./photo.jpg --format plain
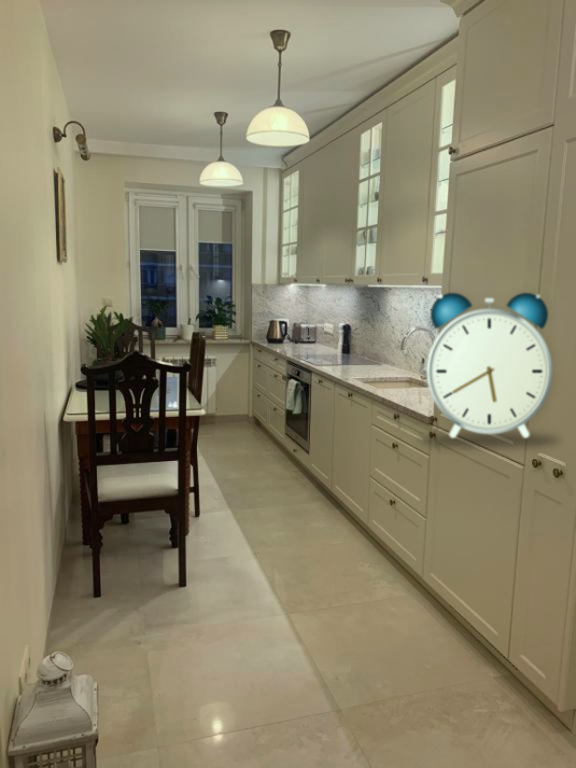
5:40
